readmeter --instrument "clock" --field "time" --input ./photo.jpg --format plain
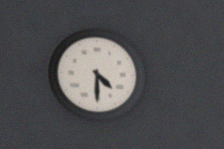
4:30
